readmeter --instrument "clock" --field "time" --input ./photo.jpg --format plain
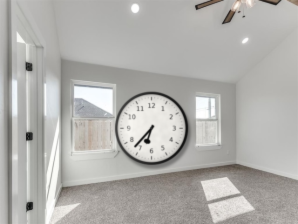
6:37
